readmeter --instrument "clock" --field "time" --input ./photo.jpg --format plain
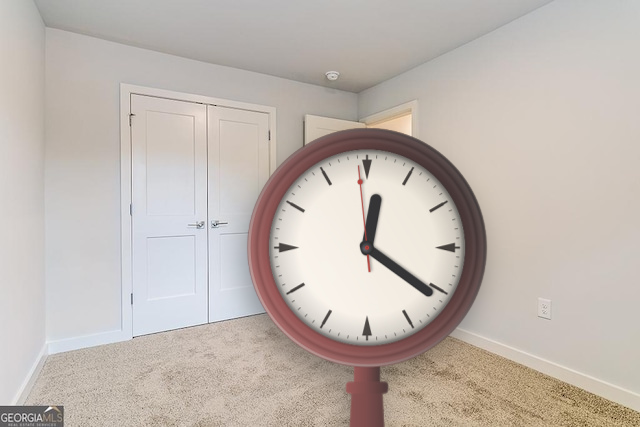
12:20:59
